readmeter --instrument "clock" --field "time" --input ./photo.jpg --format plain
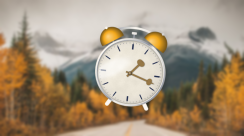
1:18
